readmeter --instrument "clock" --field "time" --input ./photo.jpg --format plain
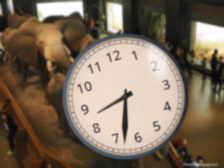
8:33
